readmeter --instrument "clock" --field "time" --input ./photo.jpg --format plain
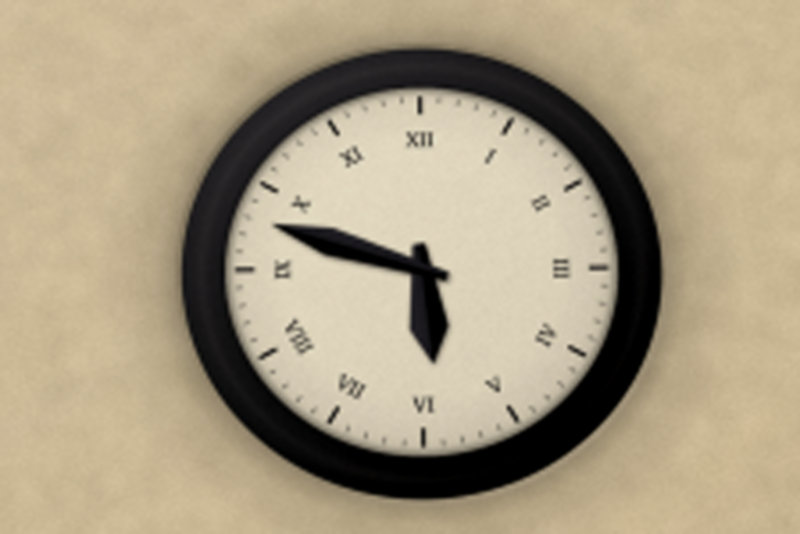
5:48
